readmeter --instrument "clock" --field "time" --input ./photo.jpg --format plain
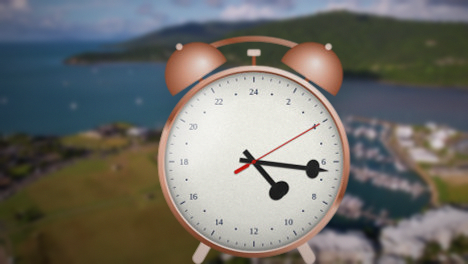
9:16:10
